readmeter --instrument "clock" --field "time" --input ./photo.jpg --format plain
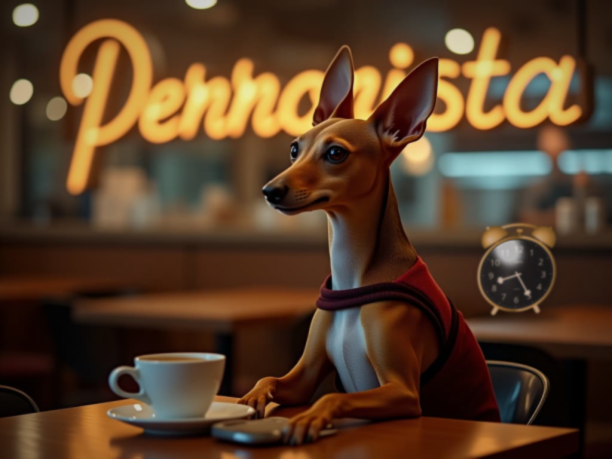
8:25
